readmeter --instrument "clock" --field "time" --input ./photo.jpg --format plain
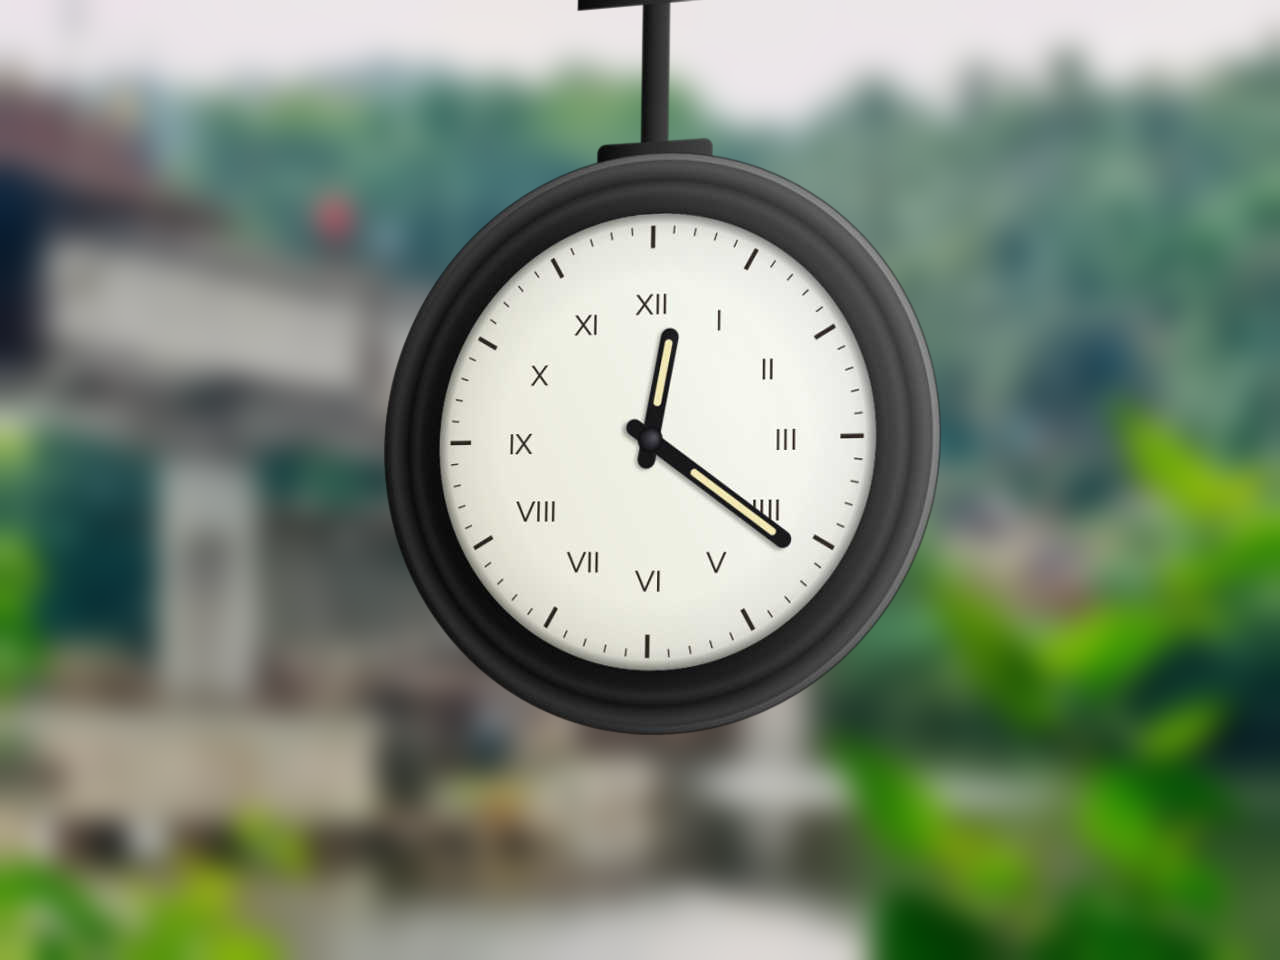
12:21
